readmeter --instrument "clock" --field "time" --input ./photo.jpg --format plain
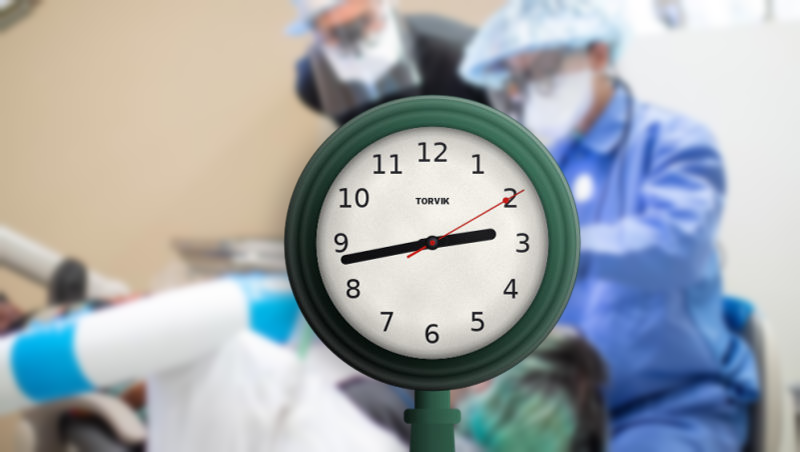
2:43:10
